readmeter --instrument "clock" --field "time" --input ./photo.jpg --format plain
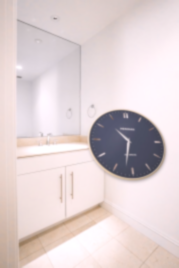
10:32
